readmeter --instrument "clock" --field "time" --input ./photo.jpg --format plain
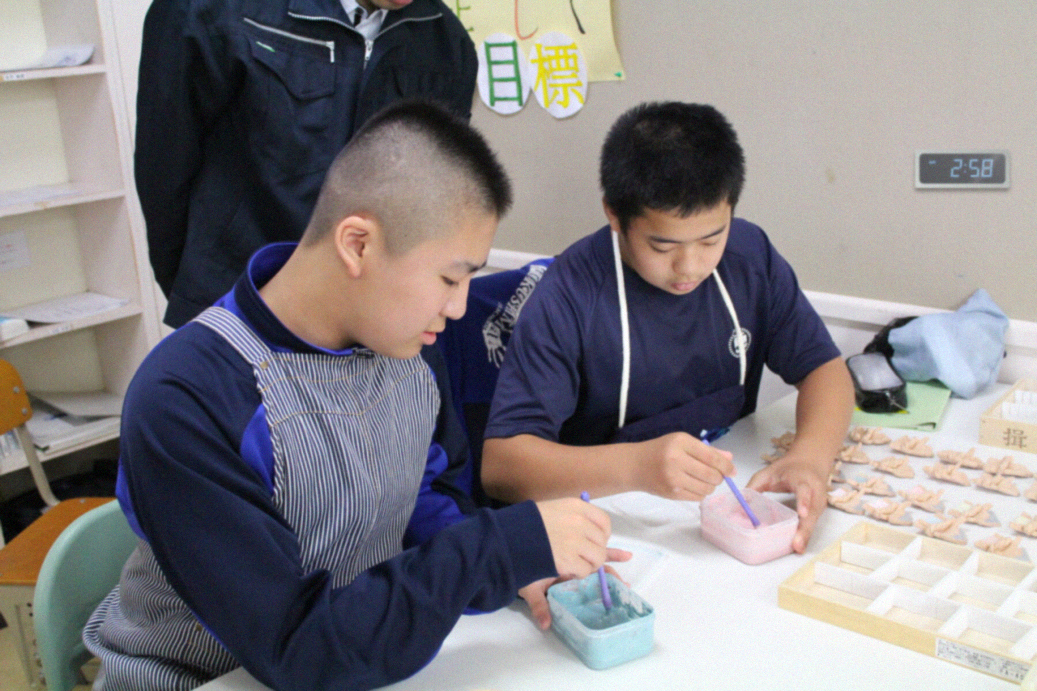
2:58
